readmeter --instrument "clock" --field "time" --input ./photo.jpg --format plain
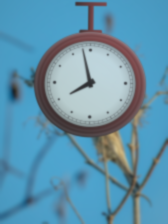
7:58
